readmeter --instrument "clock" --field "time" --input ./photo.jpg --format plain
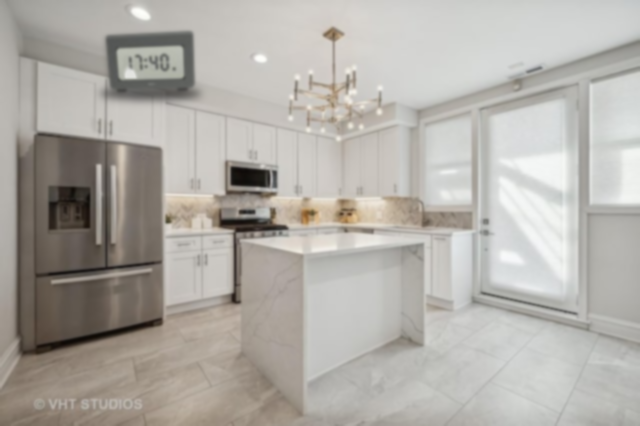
17:40
